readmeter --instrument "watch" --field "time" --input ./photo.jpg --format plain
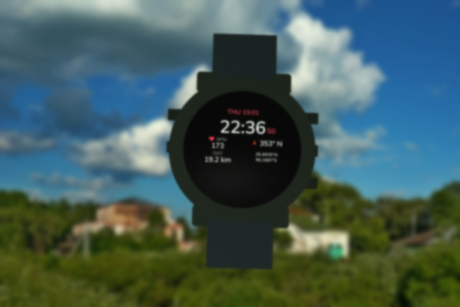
22:36
